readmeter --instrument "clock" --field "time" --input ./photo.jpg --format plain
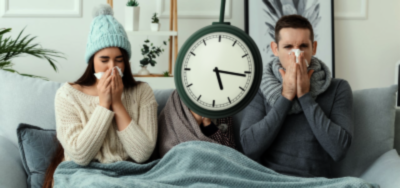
5:16
